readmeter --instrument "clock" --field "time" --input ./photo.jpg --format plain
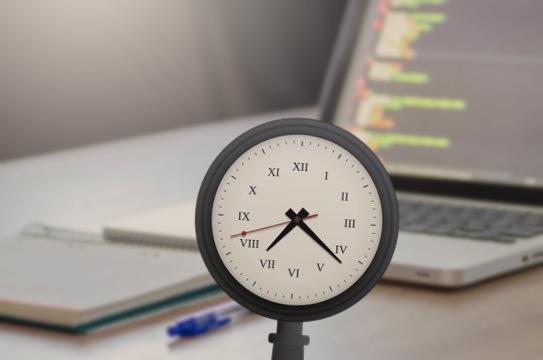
7:21:42
